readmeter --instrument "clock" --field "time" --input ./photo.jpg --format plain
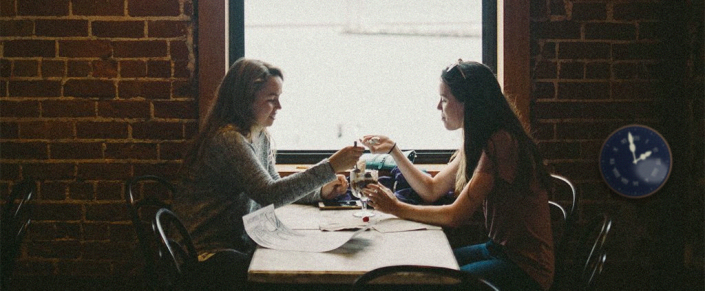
1:58
